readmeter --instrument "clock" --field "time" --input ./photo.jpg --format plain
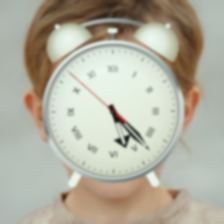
5:22:52
